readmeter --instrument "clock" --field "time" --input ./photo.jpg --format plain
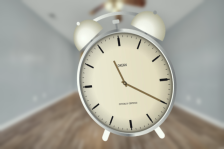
11:20
